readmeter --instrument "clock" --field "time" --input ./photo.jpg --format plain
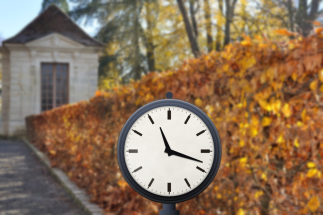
11:18
